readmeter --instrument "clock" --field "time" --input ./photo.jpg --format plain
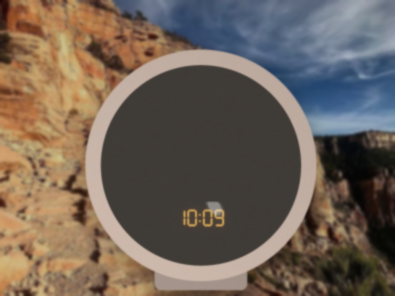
10:09
